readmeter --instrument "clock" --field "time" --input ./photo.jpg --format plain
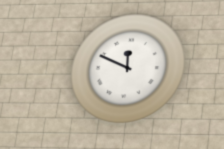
11:49
